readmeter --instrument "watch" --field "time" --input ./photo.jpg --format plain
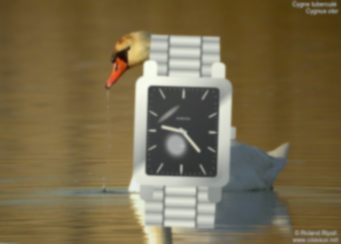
9:23
